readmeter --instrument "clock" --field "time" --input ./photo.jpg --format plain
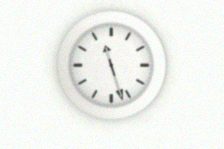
11:27
